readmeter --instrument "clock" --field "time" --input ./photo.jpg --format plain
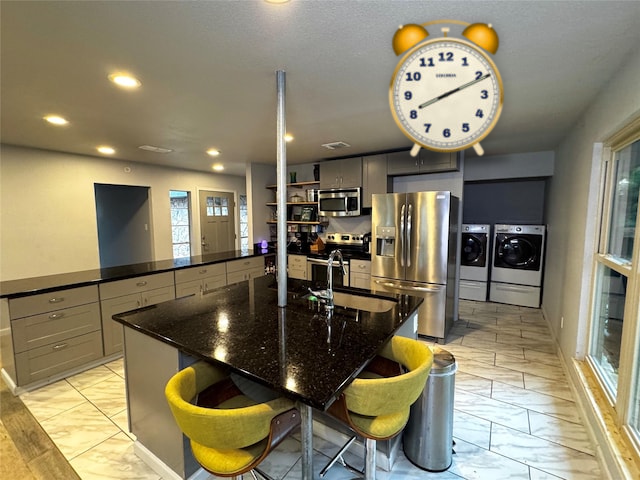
8:11
